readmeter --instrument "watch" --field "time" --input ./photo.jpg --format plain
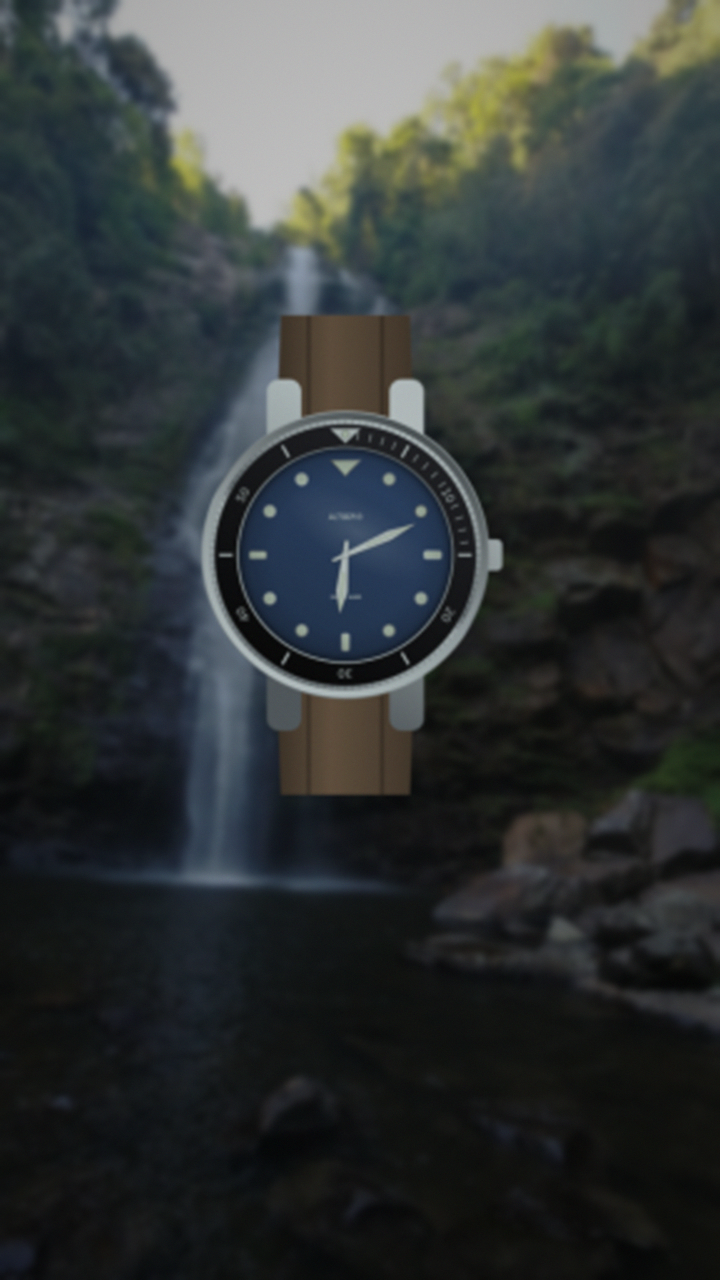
6:11
